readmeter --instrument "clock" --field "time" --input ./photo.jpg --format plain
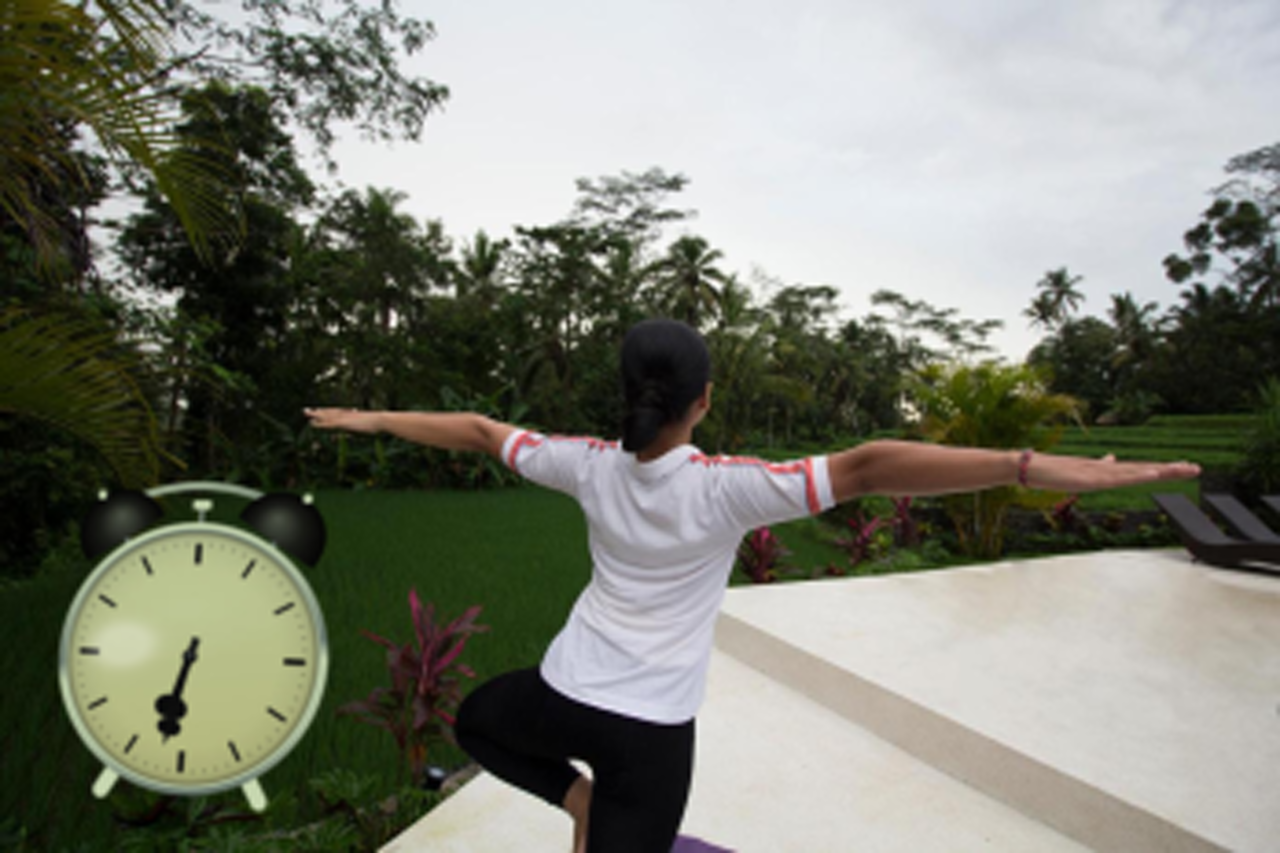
6:32
